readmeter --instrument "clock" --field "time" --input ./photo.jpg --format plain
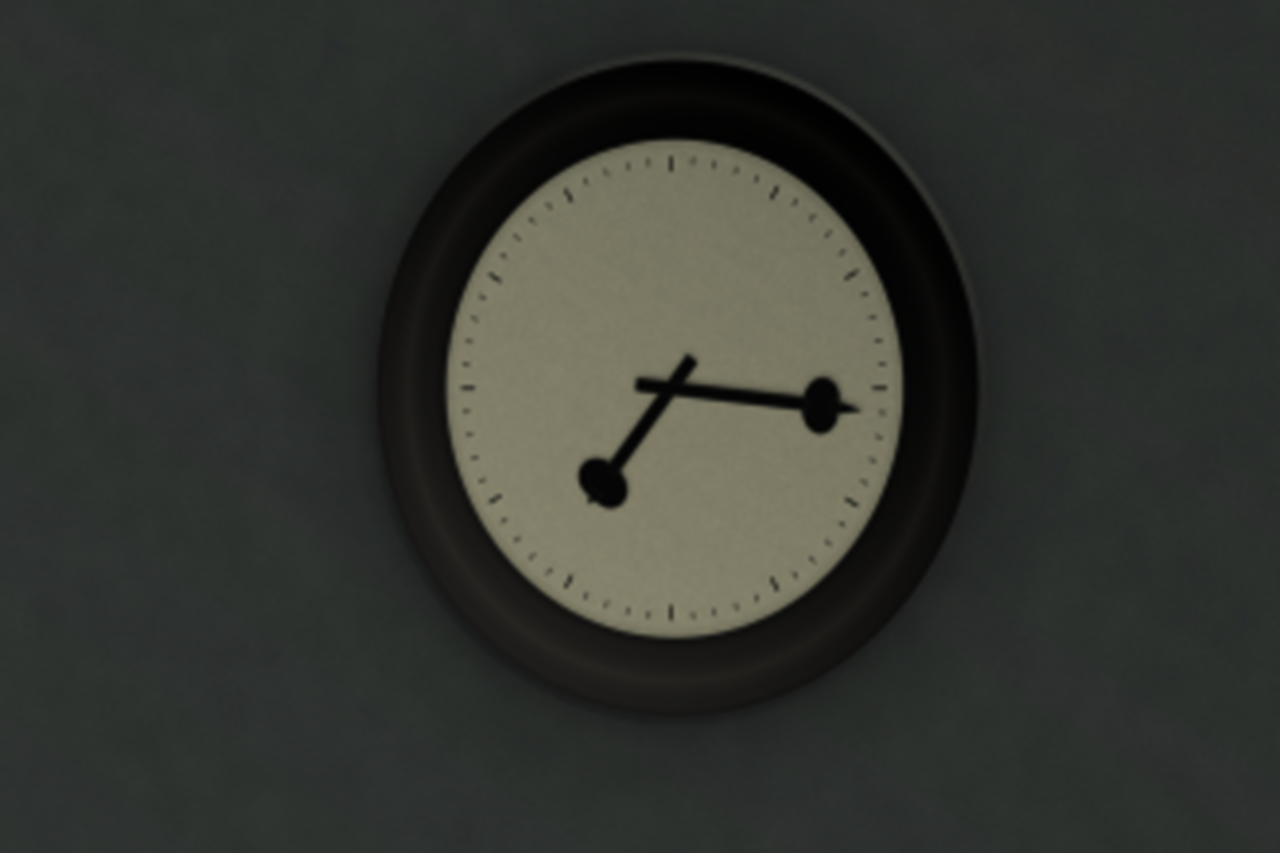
7:16
